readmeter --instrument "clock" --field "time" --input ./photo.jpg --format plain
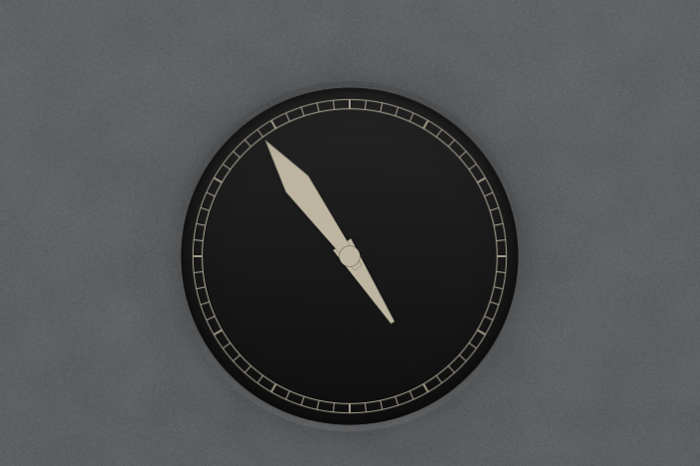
4:54
